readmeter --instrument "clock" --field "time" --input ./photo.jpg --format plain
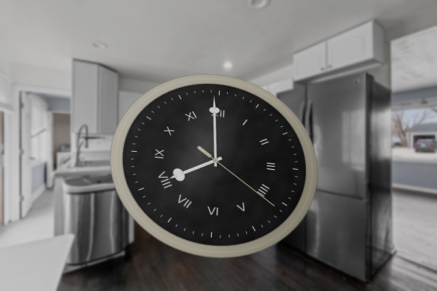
7:59:21
